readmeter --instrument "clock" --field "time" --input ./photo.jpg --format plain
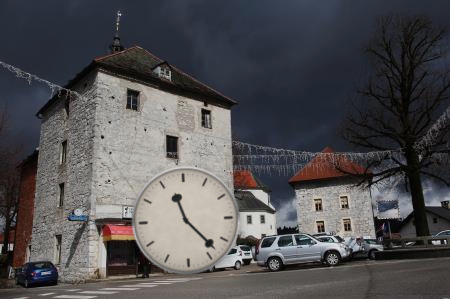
11:23
